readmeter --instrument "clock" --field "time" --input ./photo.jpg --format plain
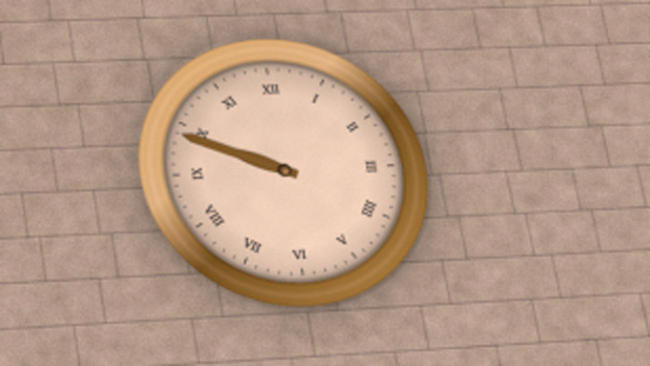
9:49
